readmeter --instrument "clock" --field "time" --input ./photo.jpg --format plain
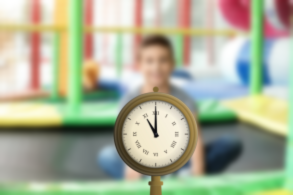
11:00
